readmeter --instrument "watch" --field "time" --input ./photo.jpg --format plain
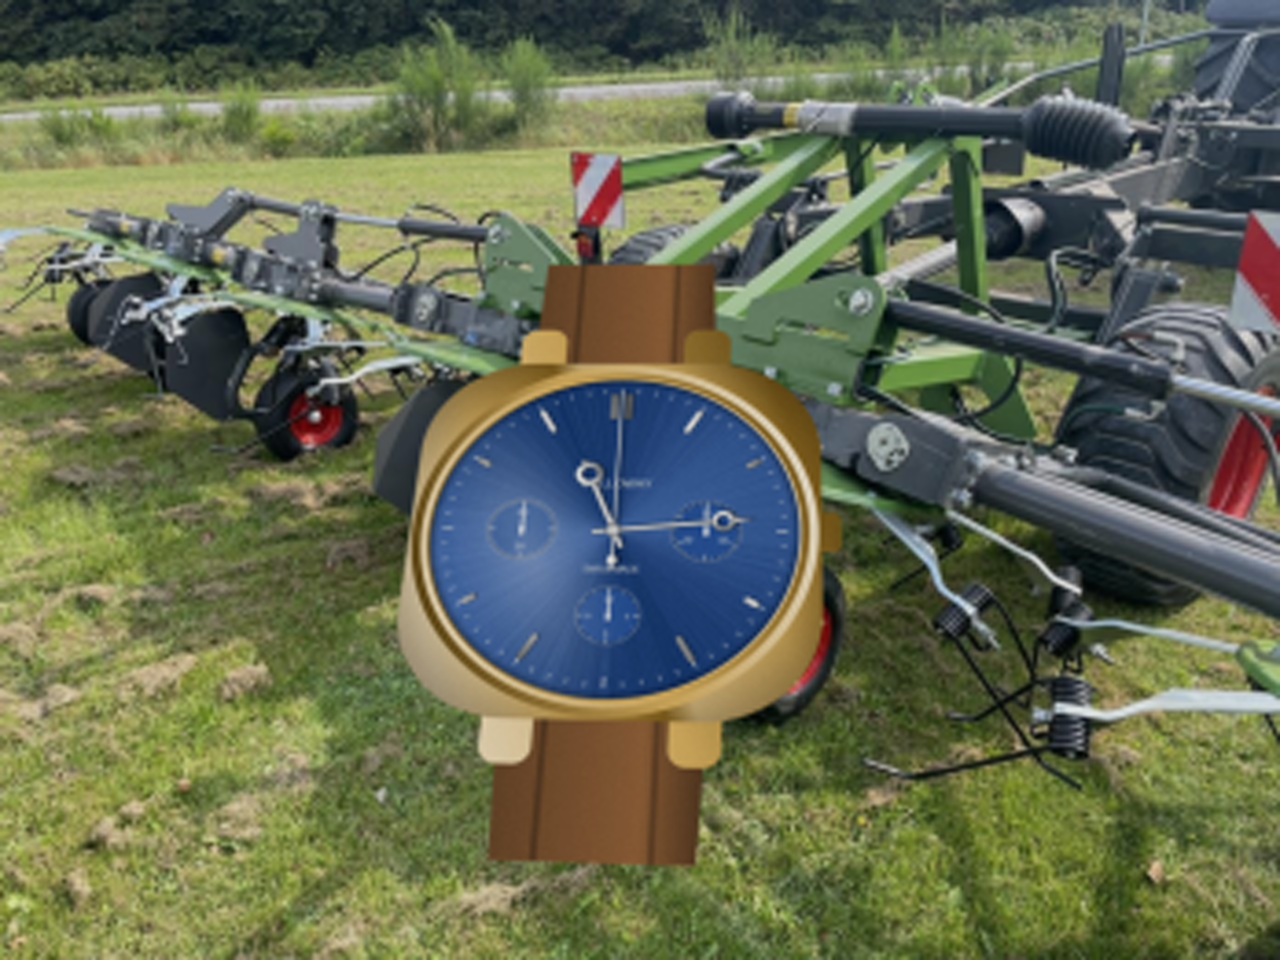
11:14
